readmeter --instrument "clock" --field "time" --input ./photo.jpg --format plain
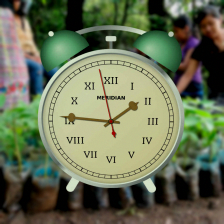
1:45:58
